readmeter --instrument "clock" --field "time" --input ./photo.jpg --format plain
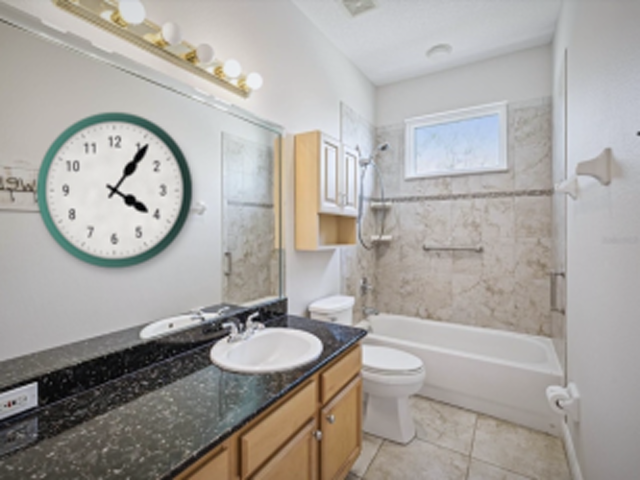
4:06
